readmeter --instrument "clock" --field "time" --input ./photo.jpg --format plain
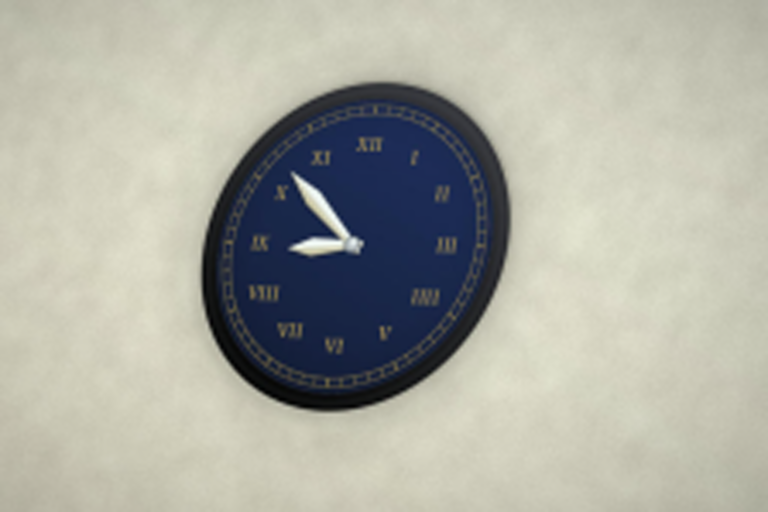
8:52
